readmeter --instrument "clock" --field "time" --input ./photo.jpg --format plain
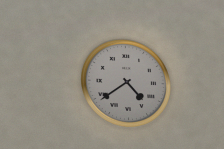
4:39
